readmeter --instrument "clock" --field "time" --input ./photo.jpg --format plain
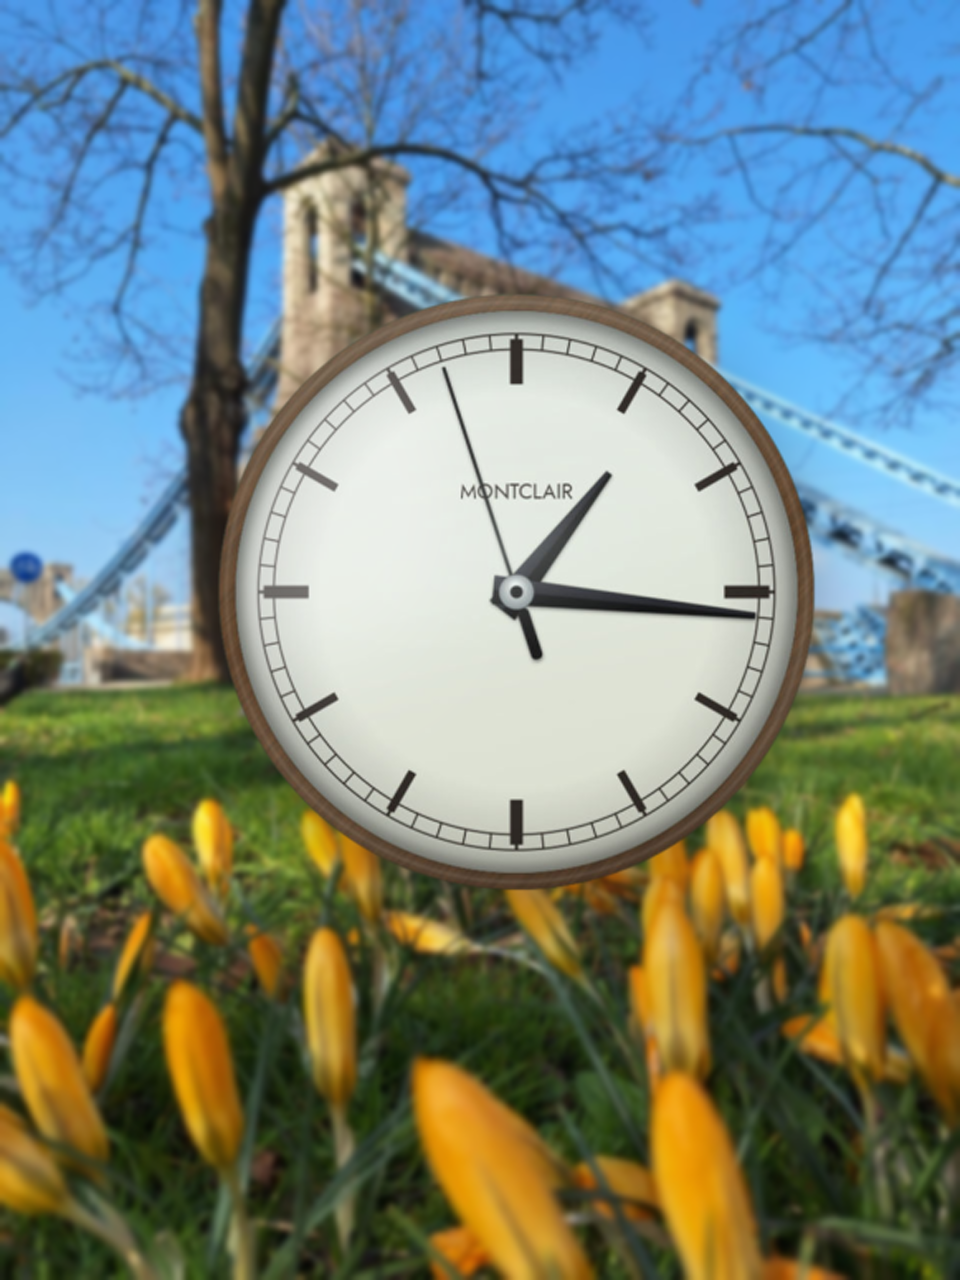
1:15:57
